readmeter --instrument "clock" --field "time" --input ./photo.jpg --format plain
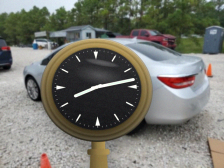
8:13
